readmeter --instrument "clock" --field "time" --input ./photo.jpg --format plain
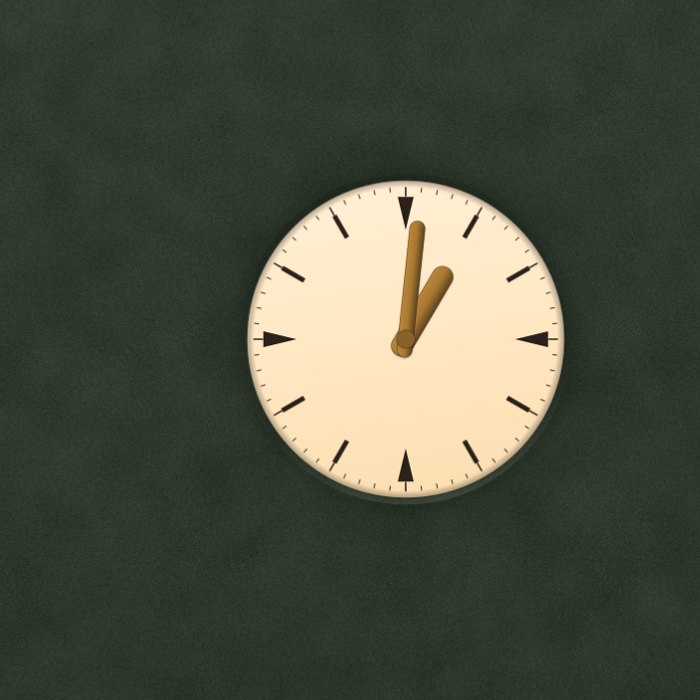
1:01
